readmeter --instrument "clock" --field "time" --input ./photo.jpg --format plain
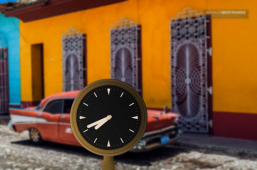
7:41
